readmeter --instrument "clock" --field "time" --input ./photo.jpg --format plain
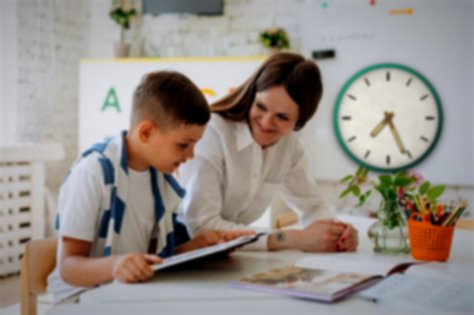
7:26
